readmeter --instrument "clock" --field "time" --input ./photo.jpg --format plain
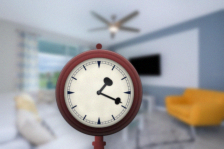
1:19
